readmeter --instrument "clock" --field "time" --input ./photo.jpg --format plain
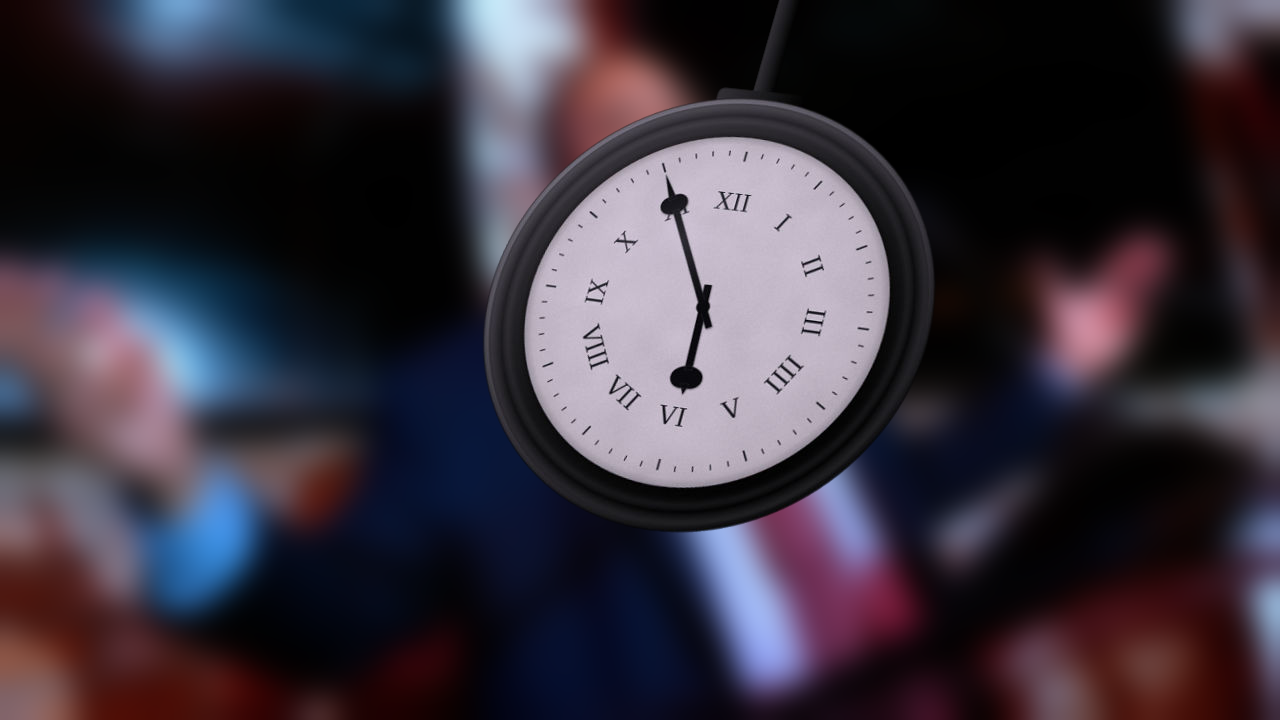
5:55
